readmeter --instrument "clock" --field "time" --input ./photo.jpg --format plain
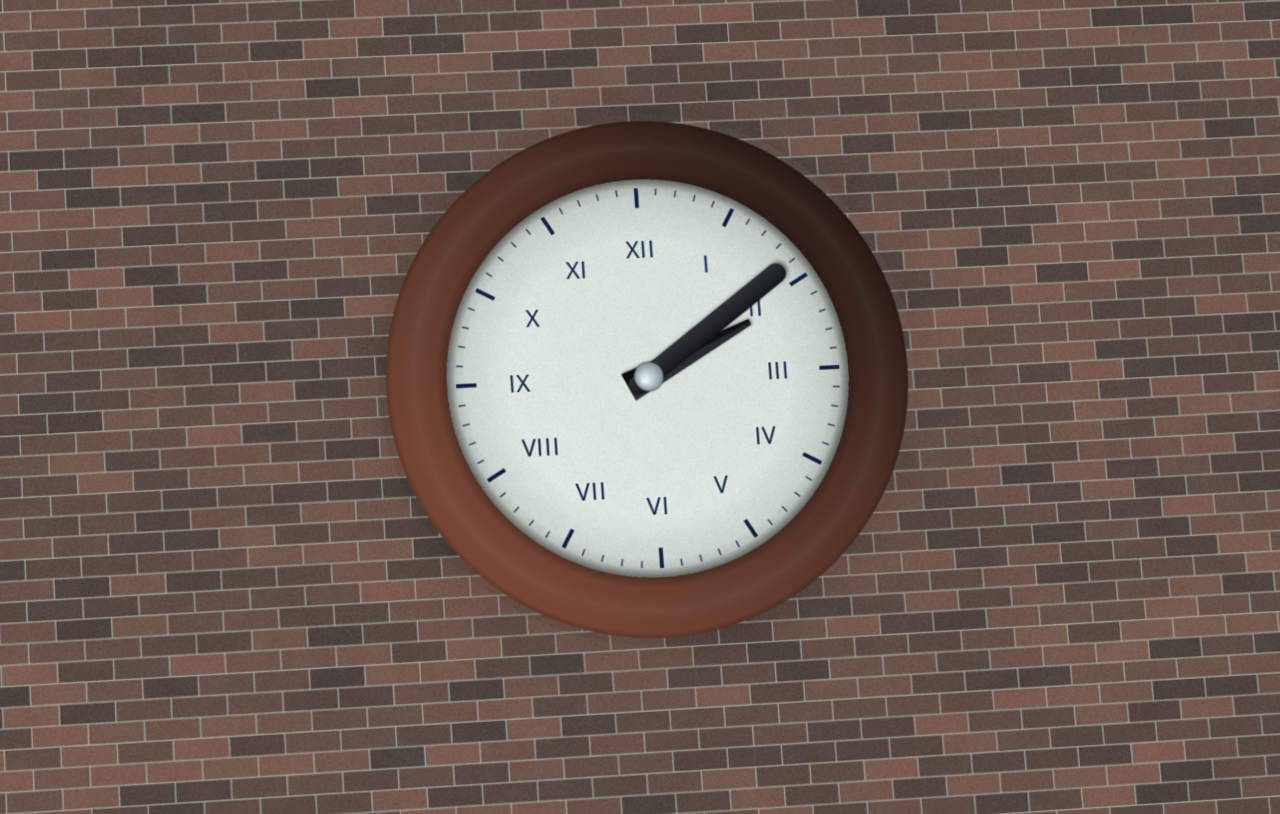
2:09
